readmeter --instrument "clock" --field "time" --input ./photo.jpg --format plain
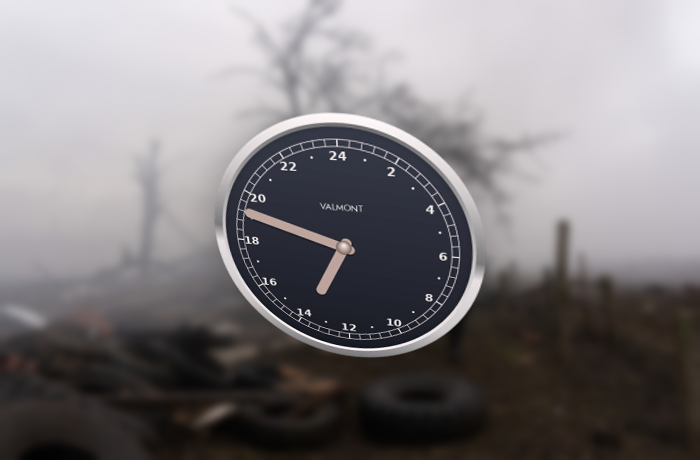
13:48
